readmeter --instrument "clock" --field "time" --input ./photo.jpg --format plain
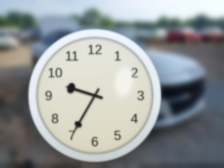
9:35
